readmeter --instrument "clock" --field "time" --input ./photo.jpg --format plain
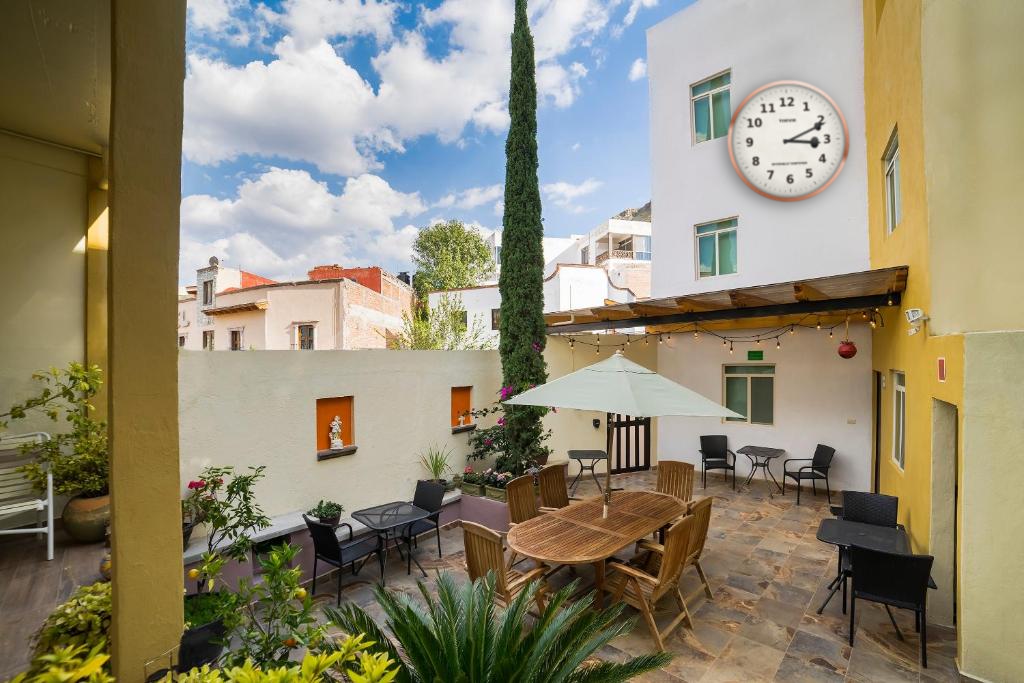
3:11
